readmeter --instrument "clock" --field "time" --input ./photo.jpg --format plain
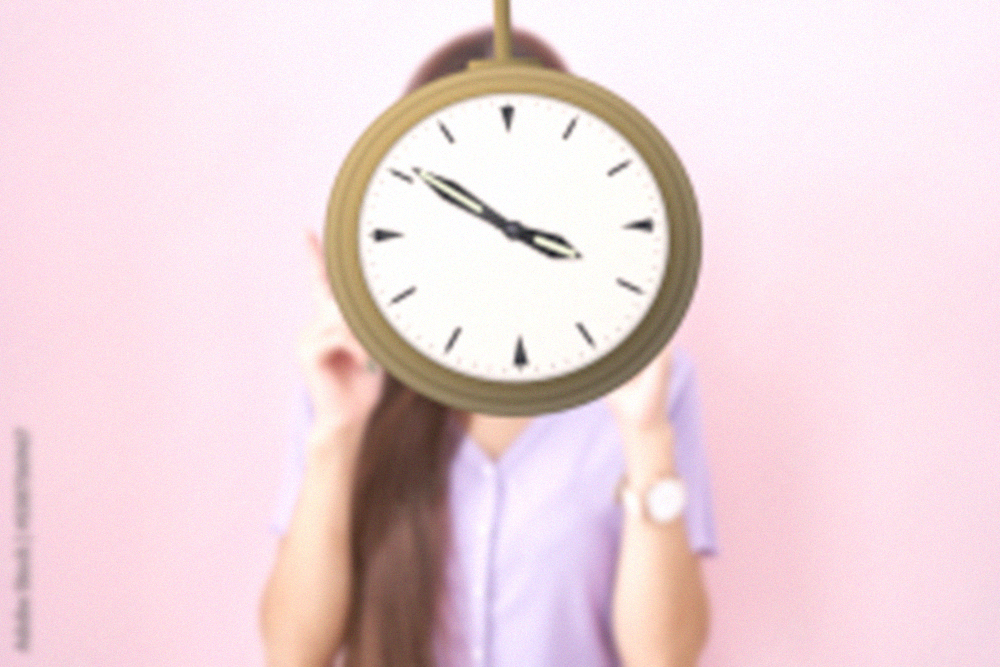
3:51
